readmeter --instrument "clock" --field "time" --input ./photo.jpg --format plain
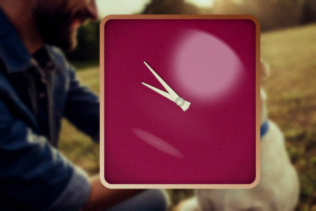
9:53
